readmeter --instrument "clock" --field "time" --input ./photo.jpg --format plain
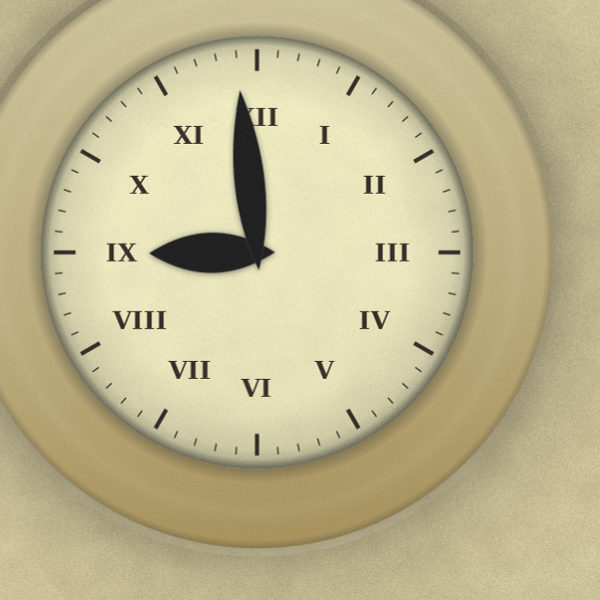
8:59
